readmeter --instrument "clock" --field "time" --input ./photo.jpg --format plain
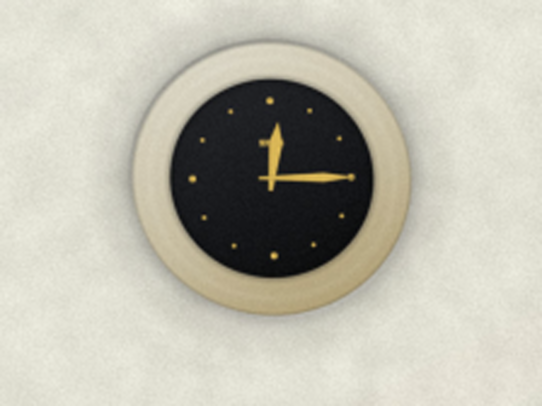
12:15
